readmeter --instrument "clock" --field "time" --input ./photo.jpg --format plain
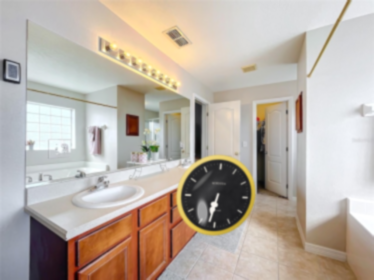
6:32
